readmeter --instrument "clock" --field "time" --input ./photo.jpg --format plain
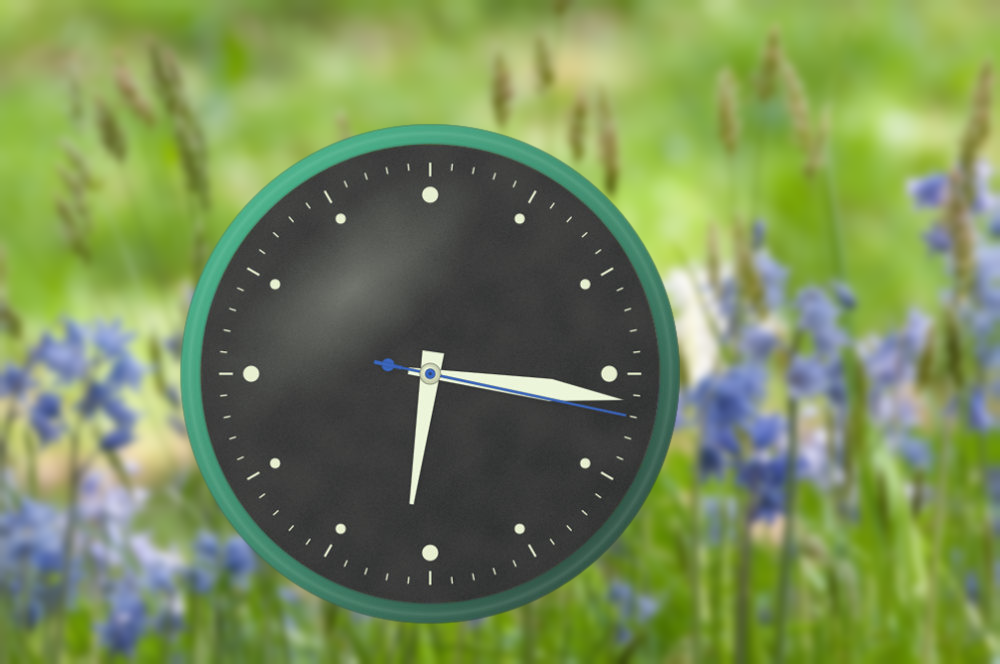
6:16:17
